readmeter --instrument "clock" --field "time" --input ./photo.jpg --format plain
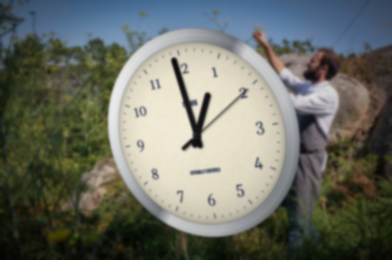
12:59:10
